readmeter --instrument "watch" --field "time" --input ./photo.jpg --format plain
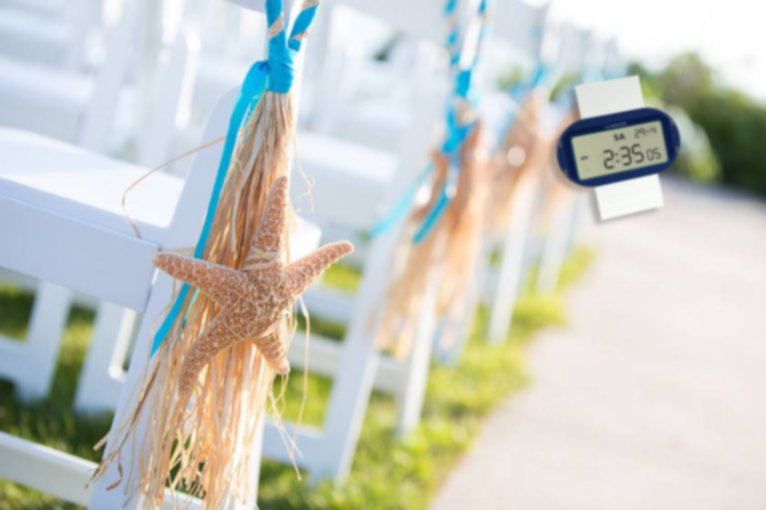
2:35
